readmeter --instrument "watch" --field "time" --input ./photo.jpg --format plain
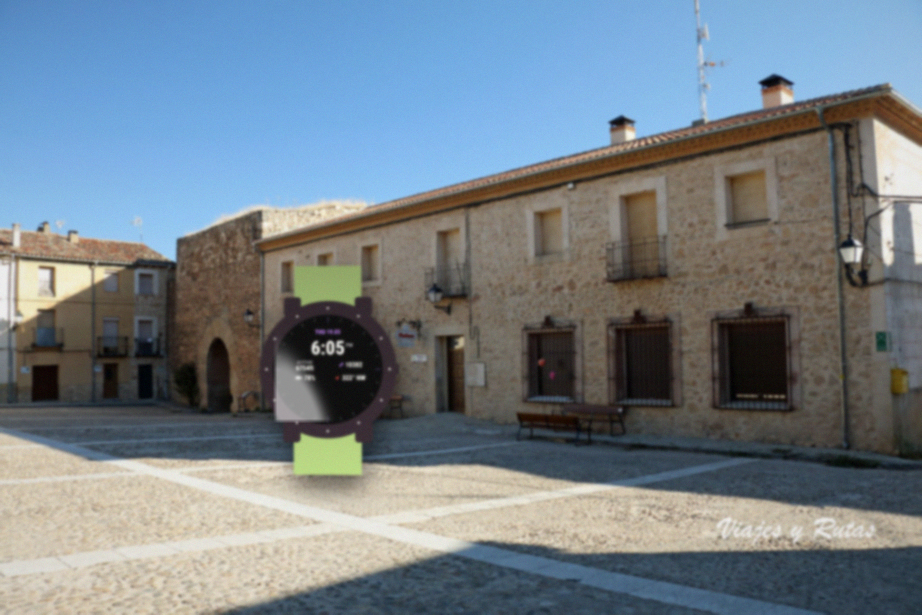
6:05
